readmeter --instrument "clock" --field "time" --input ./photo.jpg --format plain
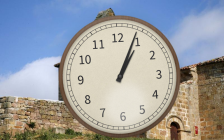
1:04
